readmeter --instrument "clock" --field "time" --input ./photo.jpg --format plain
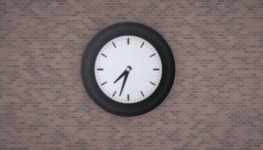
7:33
